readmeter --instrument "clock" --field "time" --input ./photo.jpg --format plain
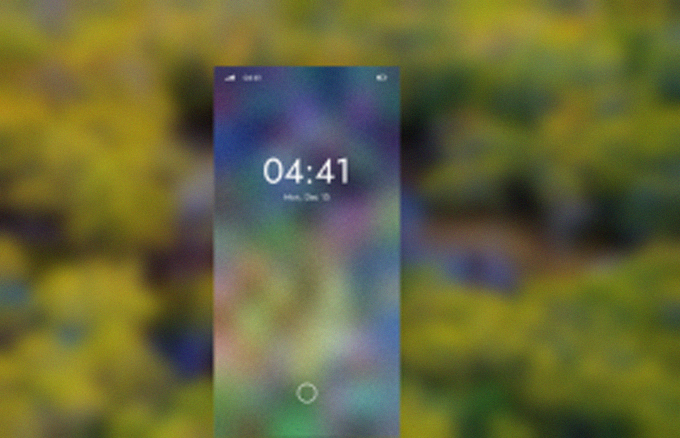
4:41
